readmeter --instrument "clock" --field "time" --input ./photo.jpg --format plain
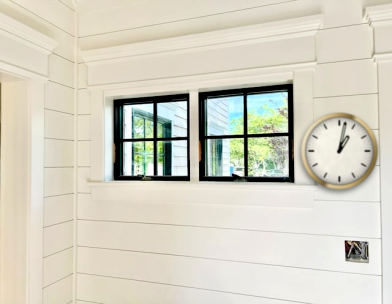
1:02
